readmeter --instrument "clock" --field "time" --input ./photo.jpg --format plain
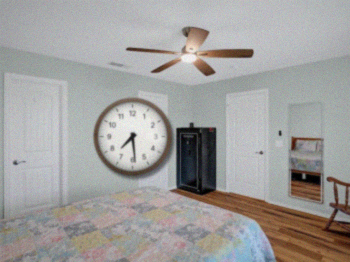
7:29
